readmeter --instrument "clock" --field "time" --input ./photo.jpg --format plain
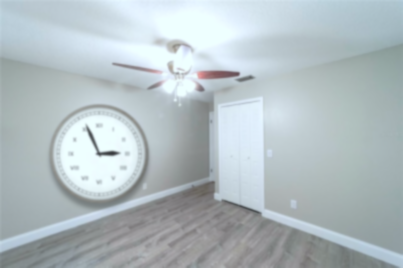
2:56
